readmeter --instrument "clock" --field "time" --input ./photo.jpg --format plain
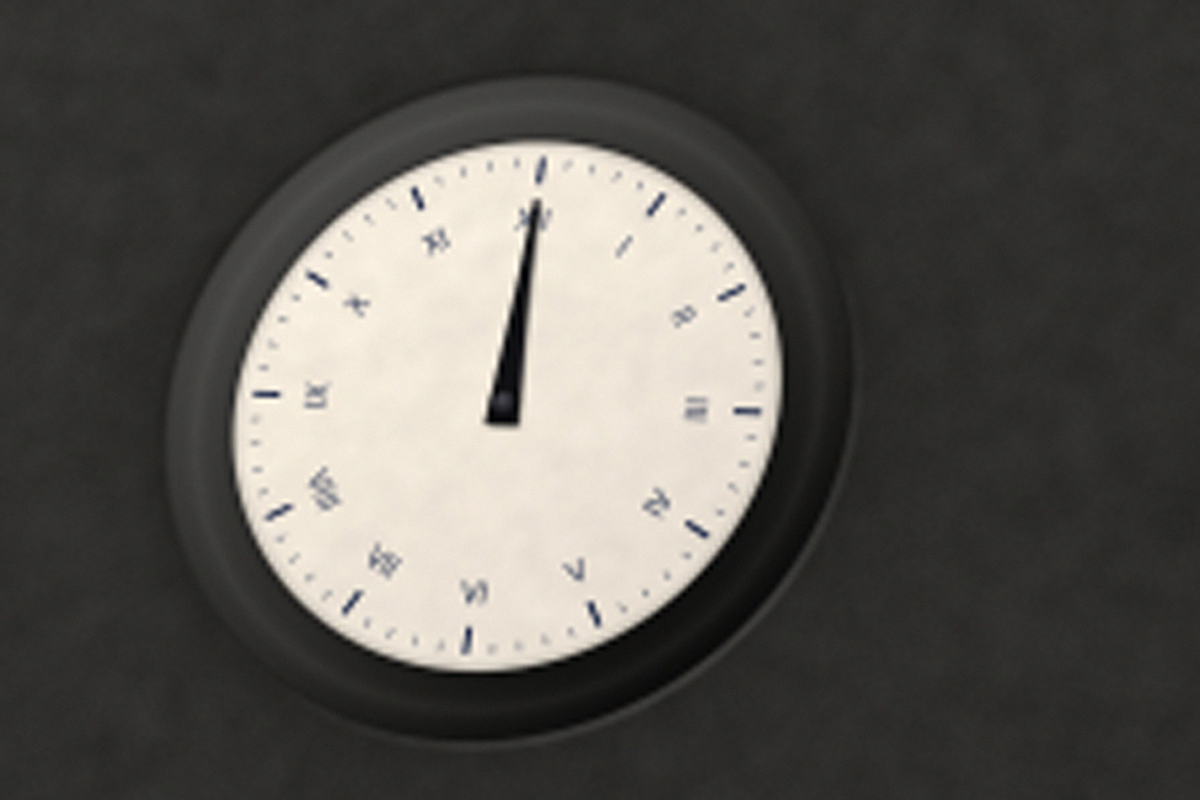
12:00
